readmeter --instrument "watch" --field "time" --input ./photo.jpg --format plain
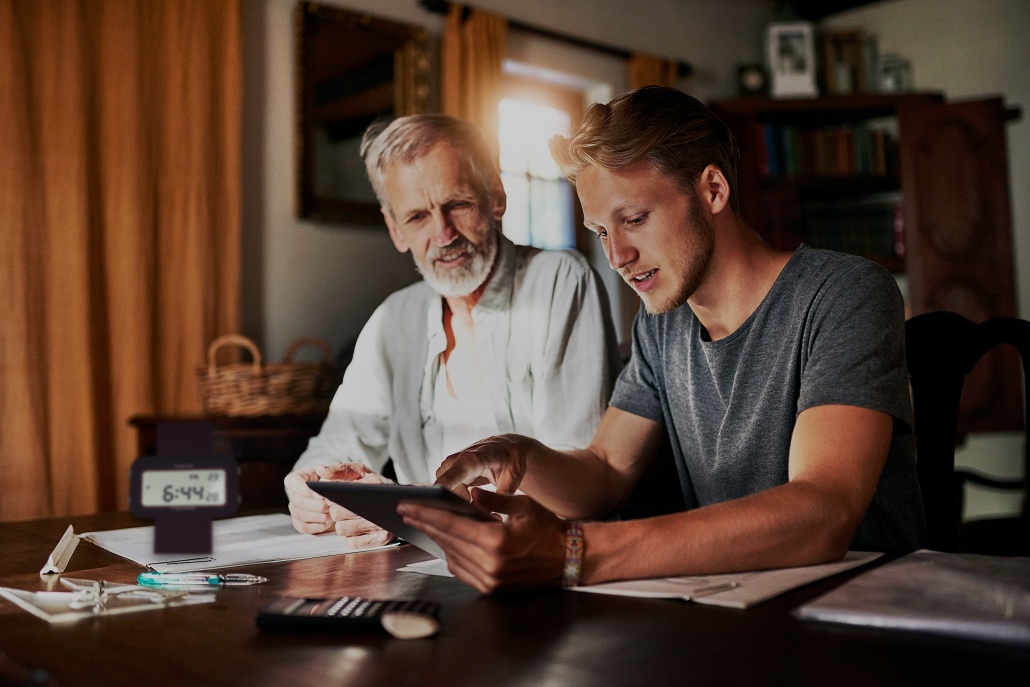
6:44
